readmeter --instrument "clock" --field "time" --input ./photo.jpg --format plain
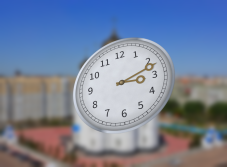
3:12
